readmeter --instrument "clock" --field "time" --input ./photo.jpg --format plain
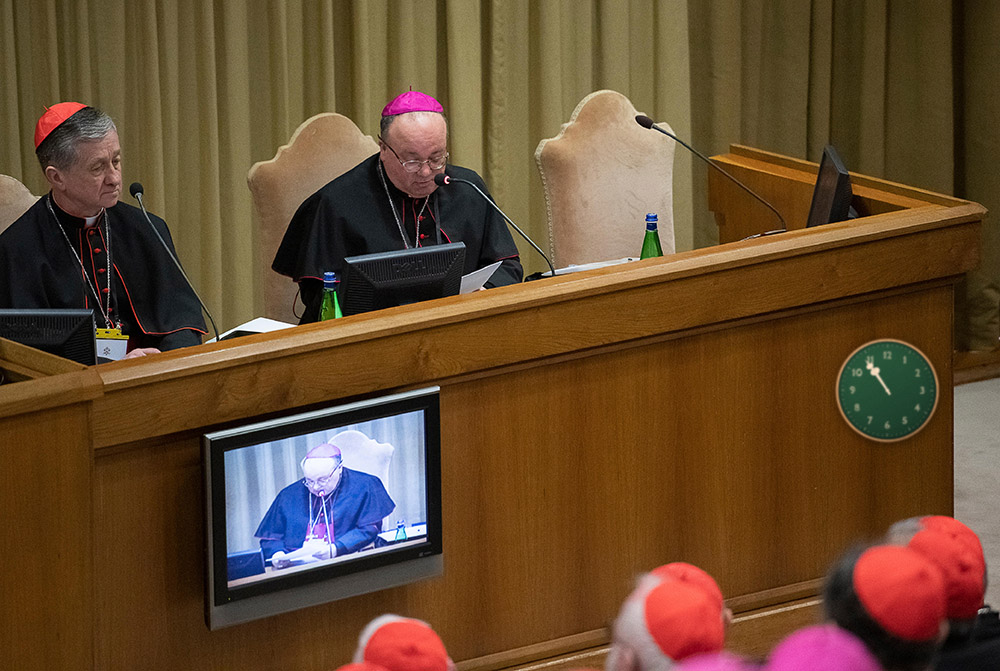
10:54
